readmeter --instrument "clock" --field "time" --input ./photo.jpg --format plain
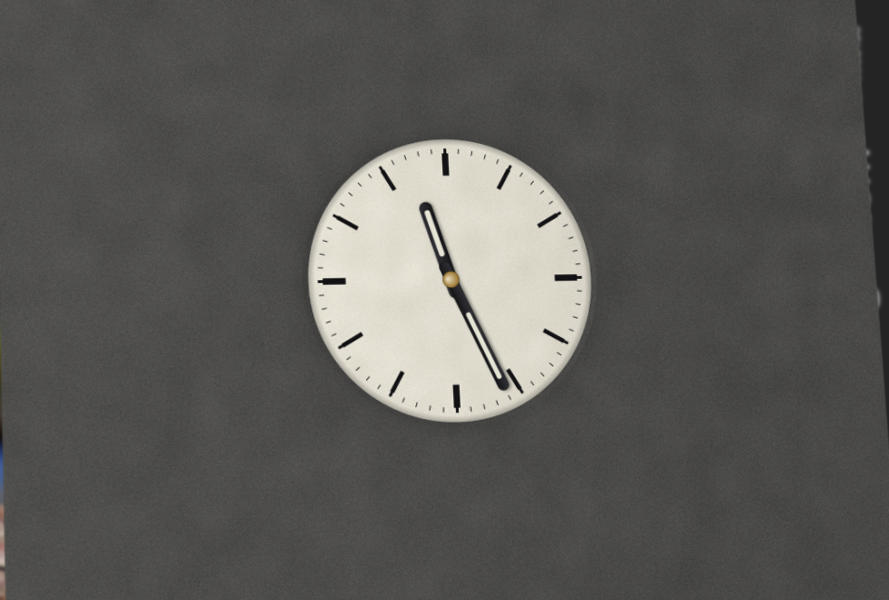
11:26
